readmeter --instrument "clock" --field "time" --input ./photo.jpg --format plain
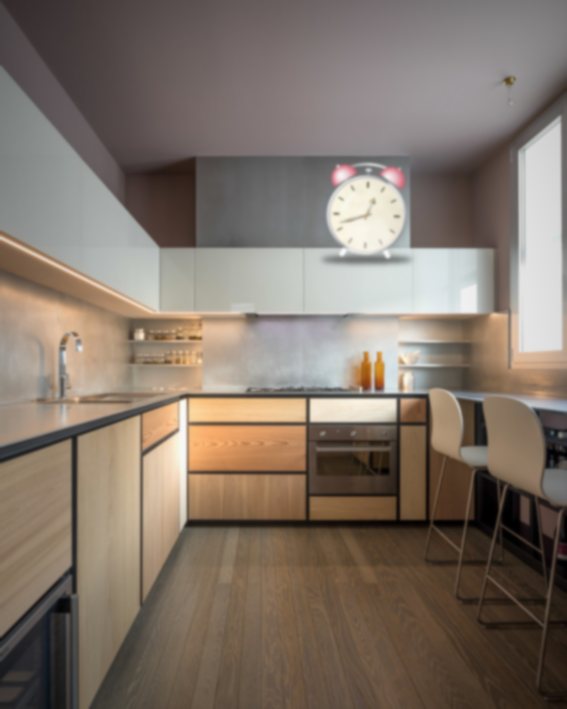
12:42
